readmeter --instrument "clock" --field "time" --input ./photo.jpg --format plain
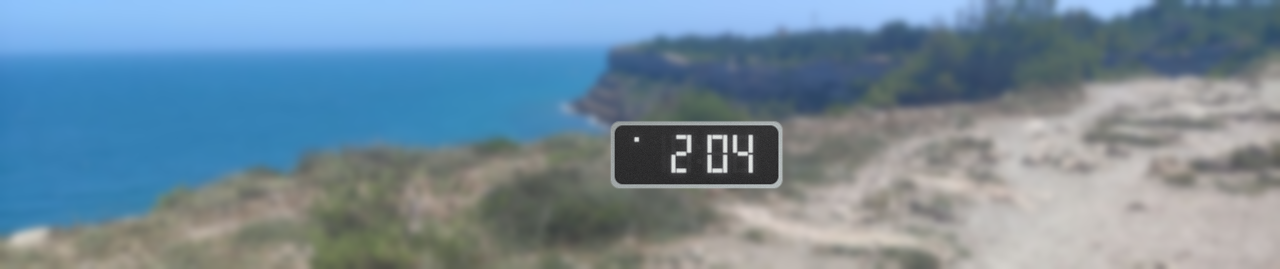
2:04
